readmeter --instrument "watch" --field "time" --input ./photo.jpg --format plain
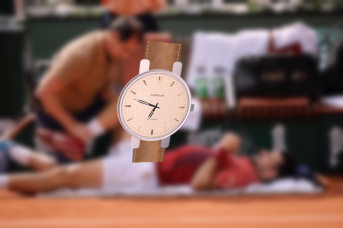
6:48
